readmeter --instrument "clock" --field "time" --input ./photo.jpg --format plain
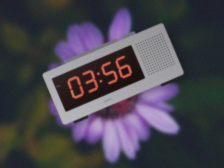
3:56
